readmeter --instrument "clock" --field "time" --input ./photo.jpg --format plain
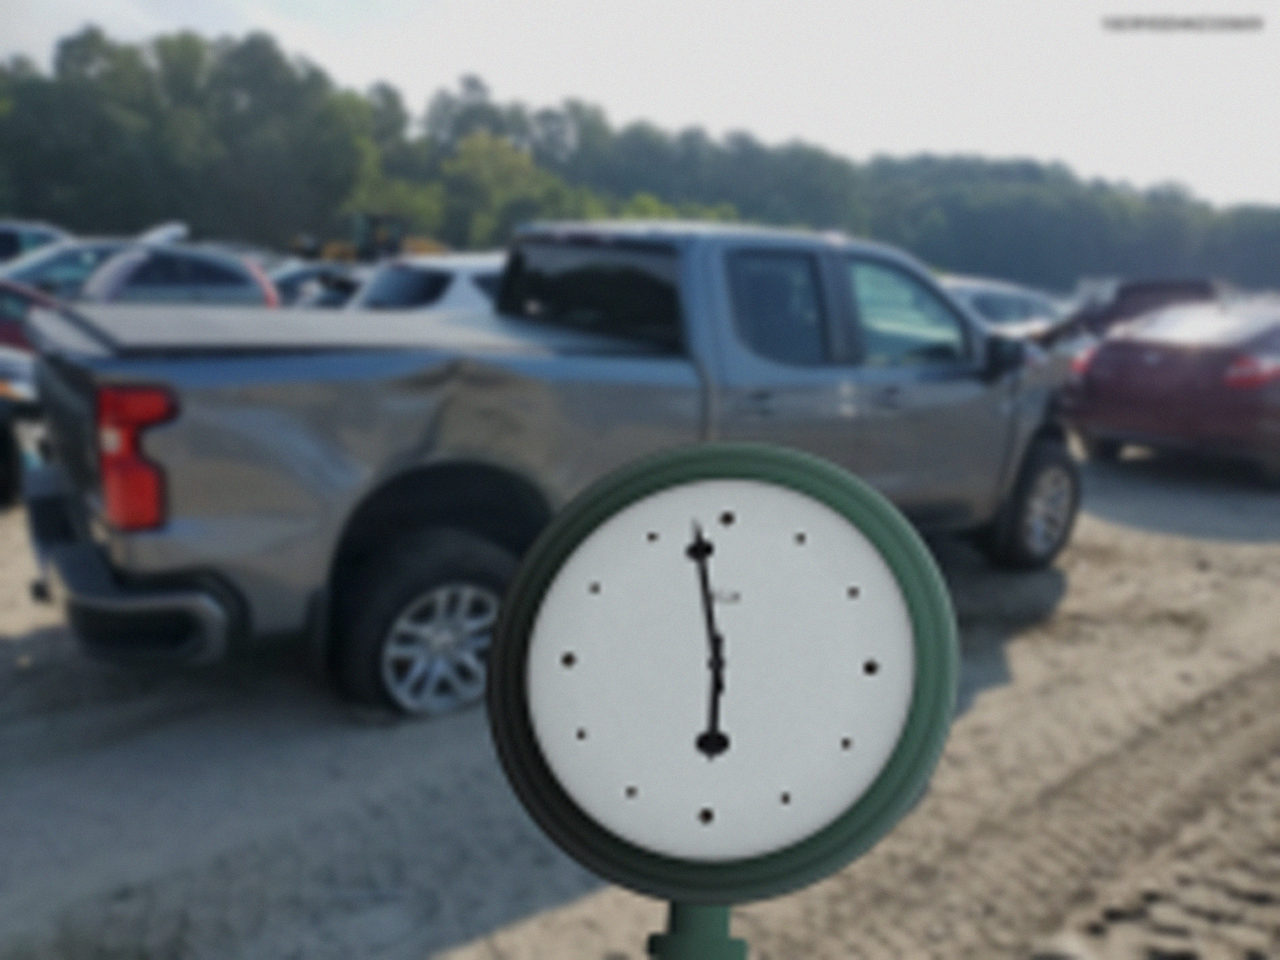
5:58
